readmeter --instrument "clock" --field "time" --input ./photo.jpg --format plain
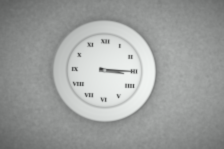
3:15
